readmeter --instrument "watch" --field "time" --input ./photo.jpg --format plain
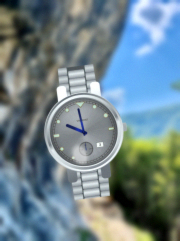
9:59
